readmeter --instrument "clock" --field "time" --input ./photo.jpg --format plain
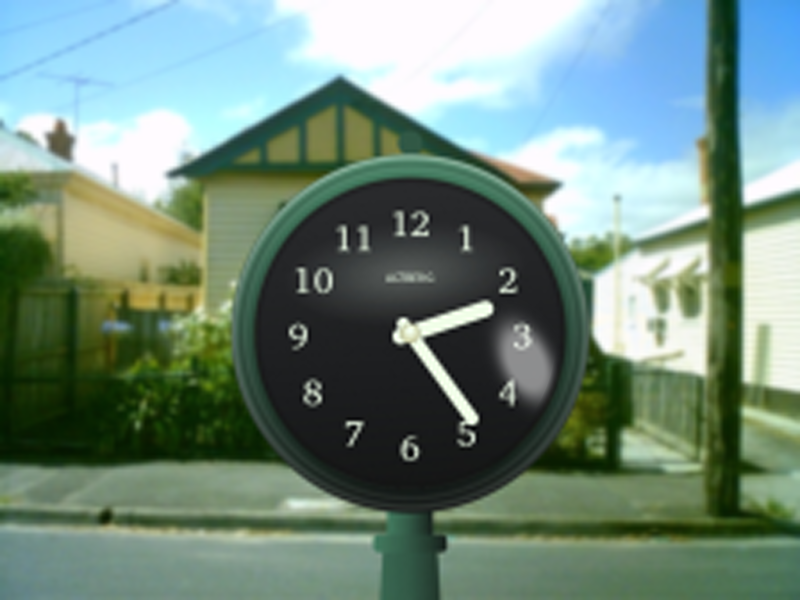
2:24
